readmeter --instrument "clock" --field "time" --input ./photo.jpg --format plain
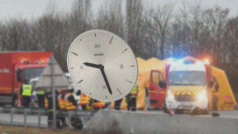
9:28
